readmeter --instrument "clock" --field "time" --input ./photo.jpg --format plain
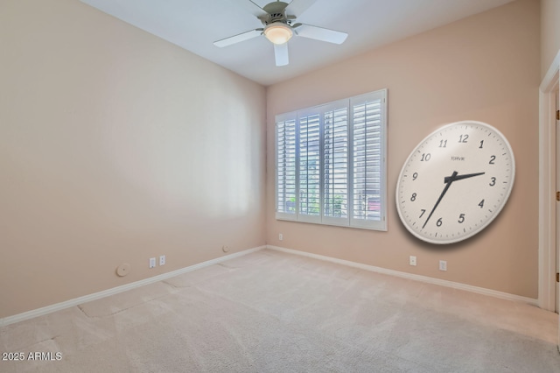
2:33
